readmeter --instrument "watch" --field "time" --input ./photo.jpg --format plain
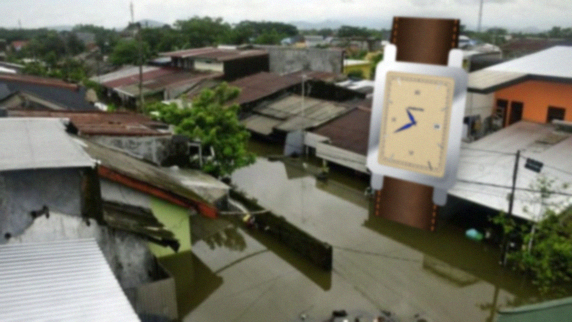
10:40
